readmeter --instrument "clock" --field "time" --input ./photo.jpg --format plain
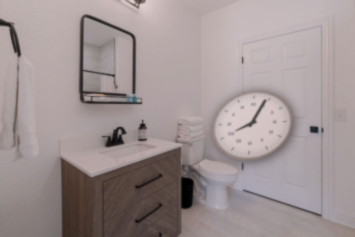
8:04
